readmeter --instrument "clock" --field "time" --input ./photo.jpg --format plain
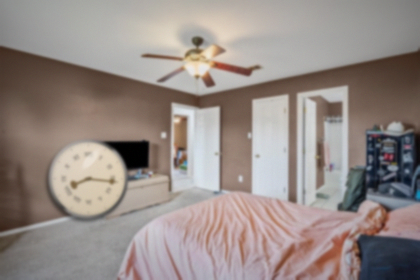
8:16
